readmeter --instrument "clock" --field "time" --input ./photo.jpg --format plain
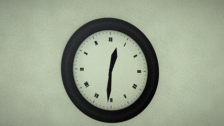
12:31
